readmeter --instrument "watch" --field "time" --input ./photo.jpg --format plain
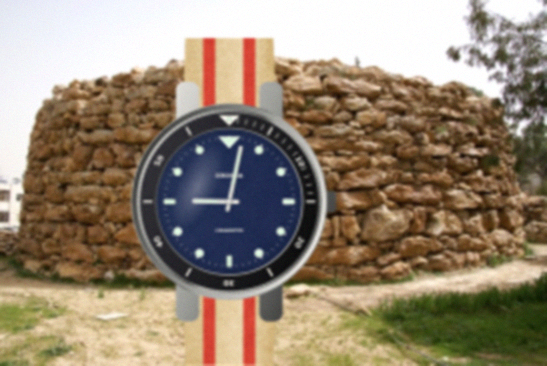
9:02
